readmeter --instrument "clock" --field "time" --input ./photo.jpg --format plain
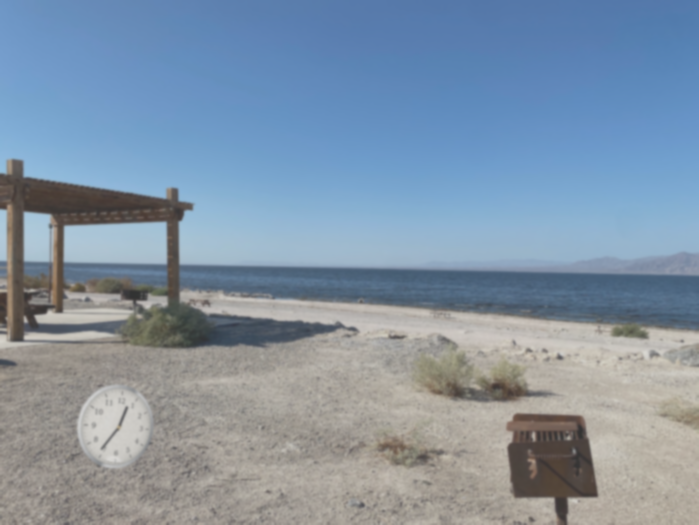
12:36
